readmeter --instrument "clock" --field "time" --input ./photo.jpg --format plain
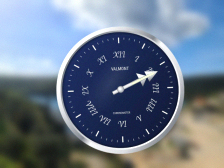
2:11
